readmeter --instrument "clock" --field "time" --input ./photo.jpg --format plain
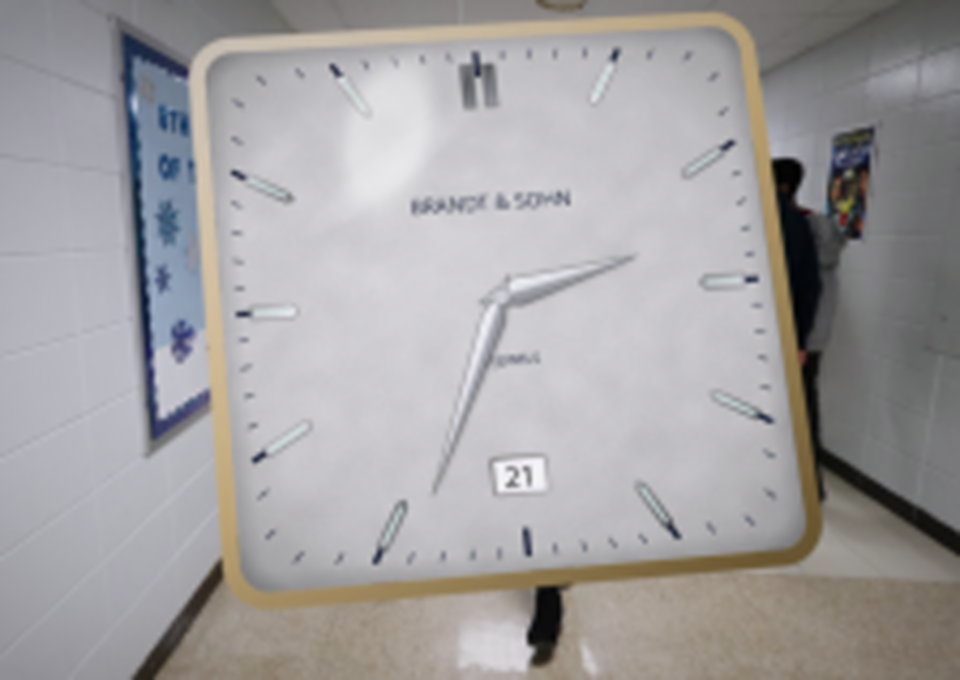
2:34
